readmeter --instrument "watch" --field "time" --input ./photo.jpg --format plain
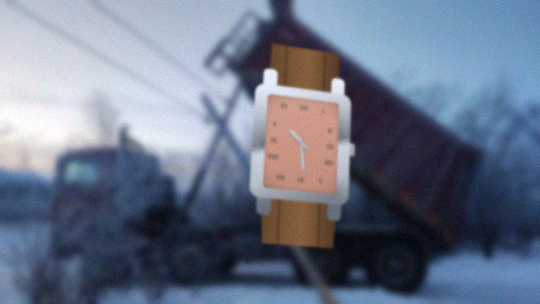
10:29
